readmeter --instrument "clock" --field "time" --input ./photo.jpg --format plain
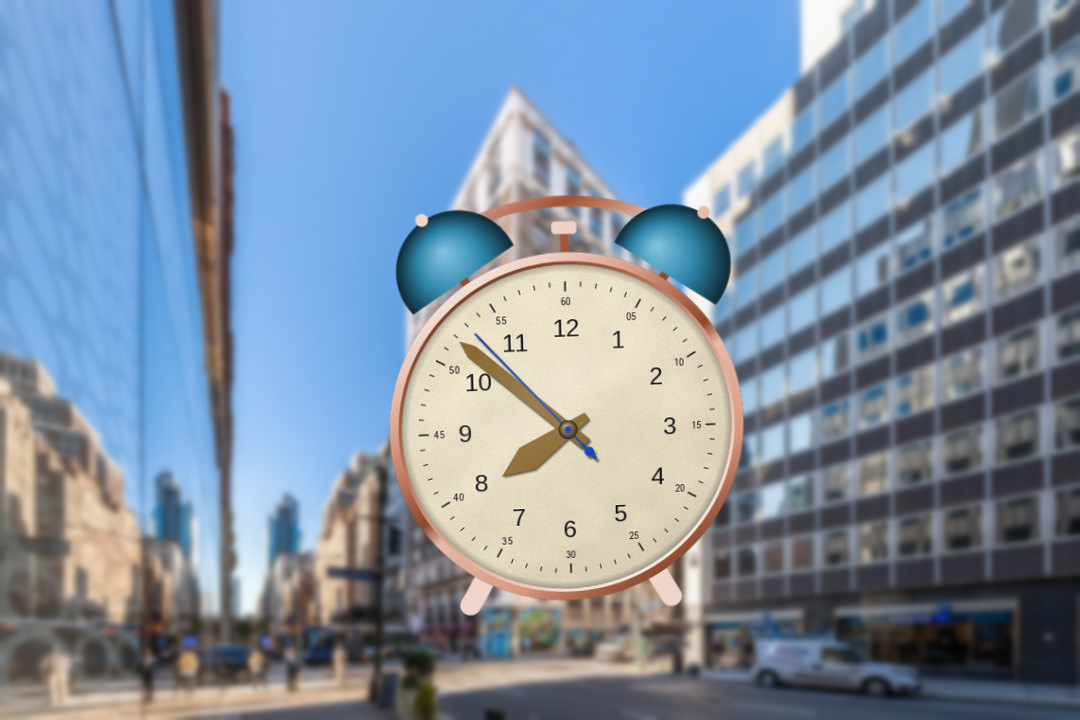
7:51:53
